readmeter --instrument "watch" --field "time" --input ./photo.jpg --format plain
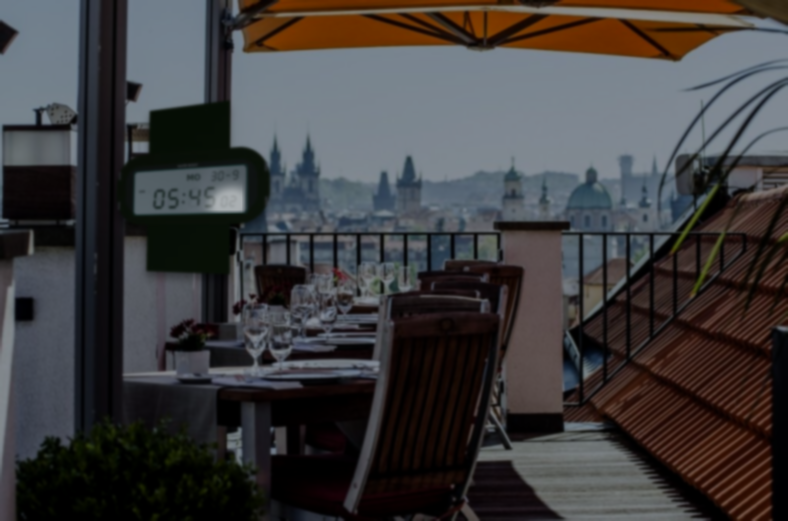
5:45
